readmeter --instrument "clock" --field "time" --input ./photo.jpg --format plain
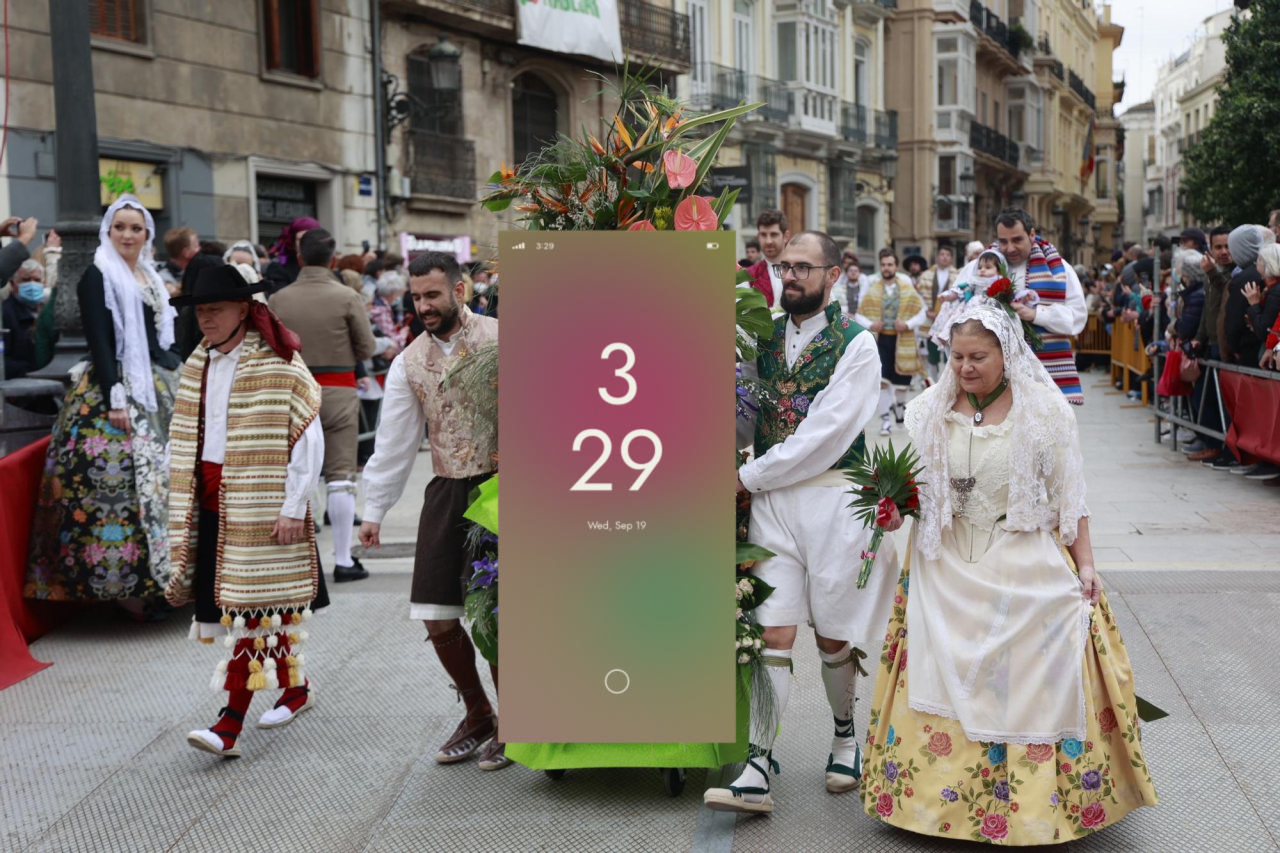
3:29
